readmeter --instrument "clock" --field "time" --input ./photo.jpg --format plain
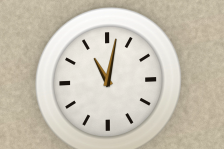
11:02
